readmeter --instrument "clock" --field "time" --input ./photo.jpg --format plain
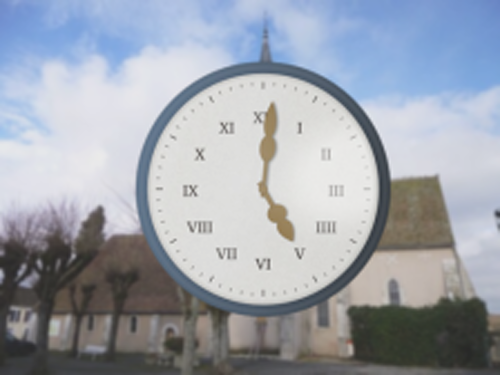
5:01
